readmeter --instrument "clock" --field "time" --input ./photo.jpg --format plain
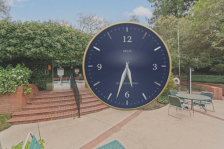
5:33
